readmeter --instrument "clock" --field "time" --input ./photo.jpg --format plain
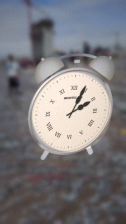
2:04
